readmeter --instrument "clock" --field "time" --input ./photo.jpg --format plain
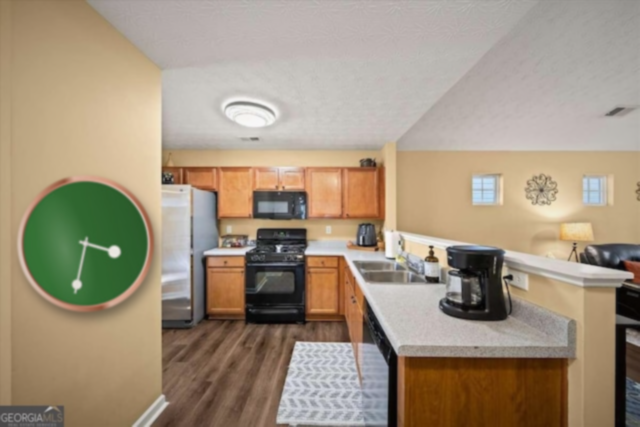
3:32
